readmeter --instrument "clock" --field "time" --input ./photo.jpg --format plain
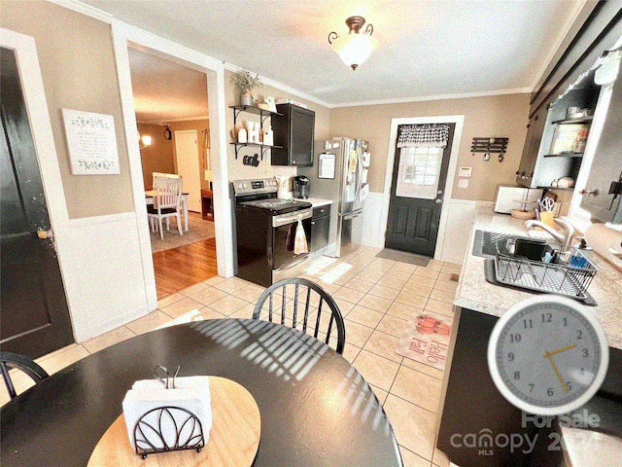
2:26
